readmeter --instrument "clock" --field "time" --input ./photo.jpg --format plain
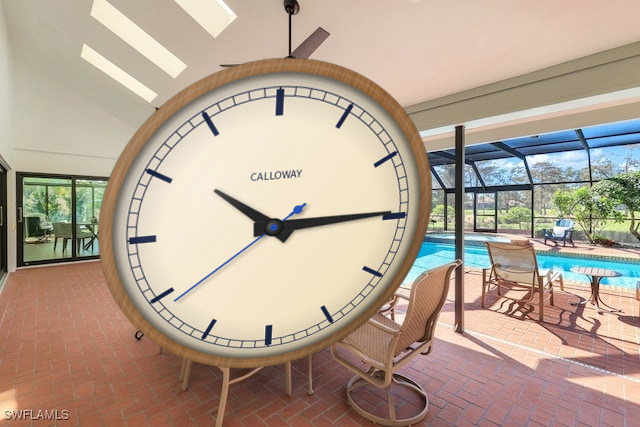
10:14:39
